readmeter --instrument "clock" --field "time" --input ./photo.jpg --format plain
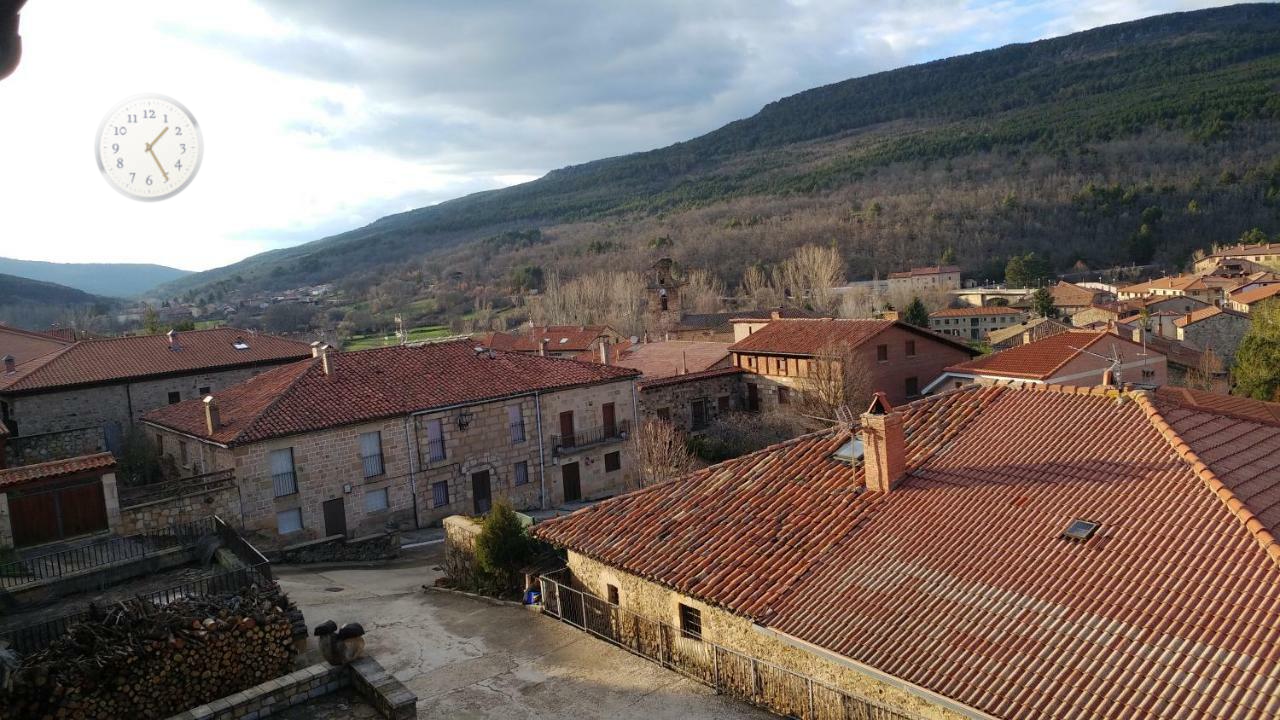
1:25
